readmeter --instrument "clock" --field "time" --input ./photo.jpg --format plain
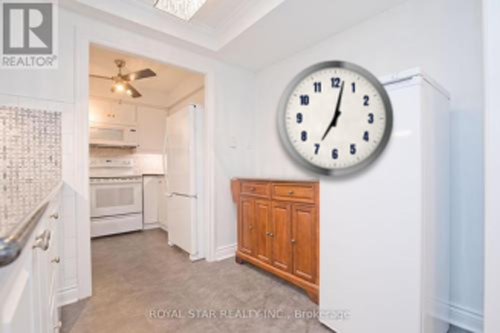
7:02
